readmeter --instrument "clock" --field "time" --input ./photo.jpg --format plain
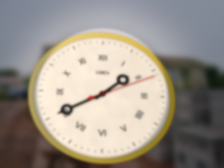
1:40:11
